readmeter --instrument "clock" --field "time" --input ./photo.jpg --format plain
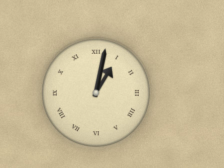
1:02
